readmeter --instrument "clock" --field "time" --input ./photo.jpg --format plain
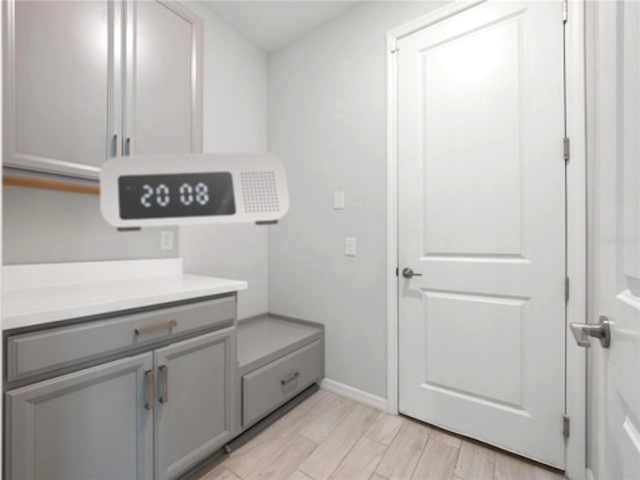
20:08
